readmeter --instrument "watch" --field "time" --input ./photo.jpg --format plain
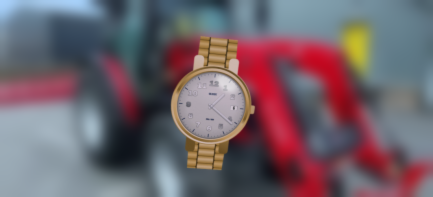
1:21
